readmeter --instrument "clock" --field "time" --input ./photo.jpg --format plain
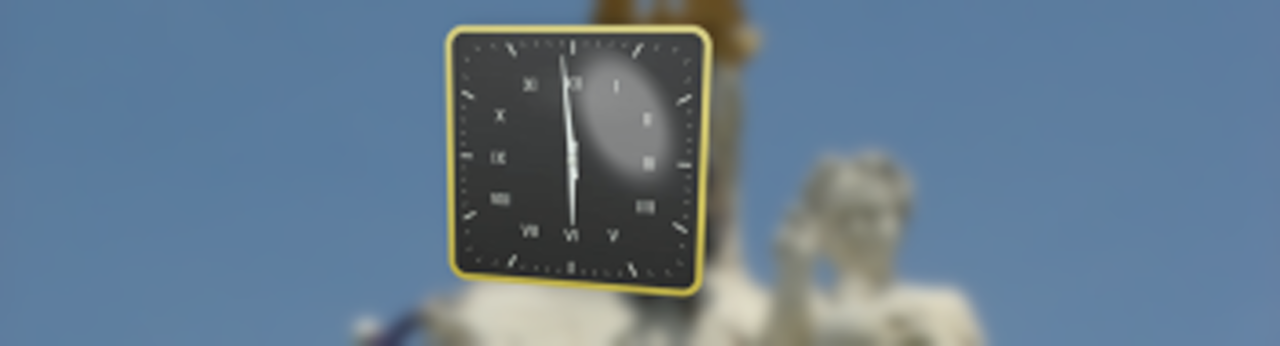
5:59
